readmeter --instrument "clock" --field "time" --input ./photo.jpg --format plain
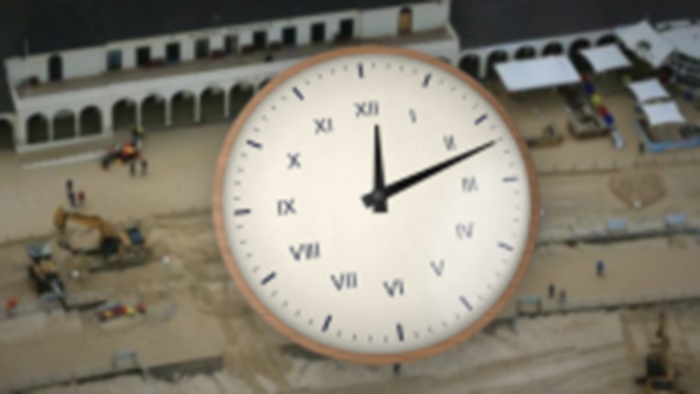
12:12
